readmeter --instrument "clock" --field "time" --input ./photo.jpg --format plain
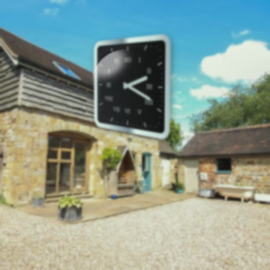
2:19
